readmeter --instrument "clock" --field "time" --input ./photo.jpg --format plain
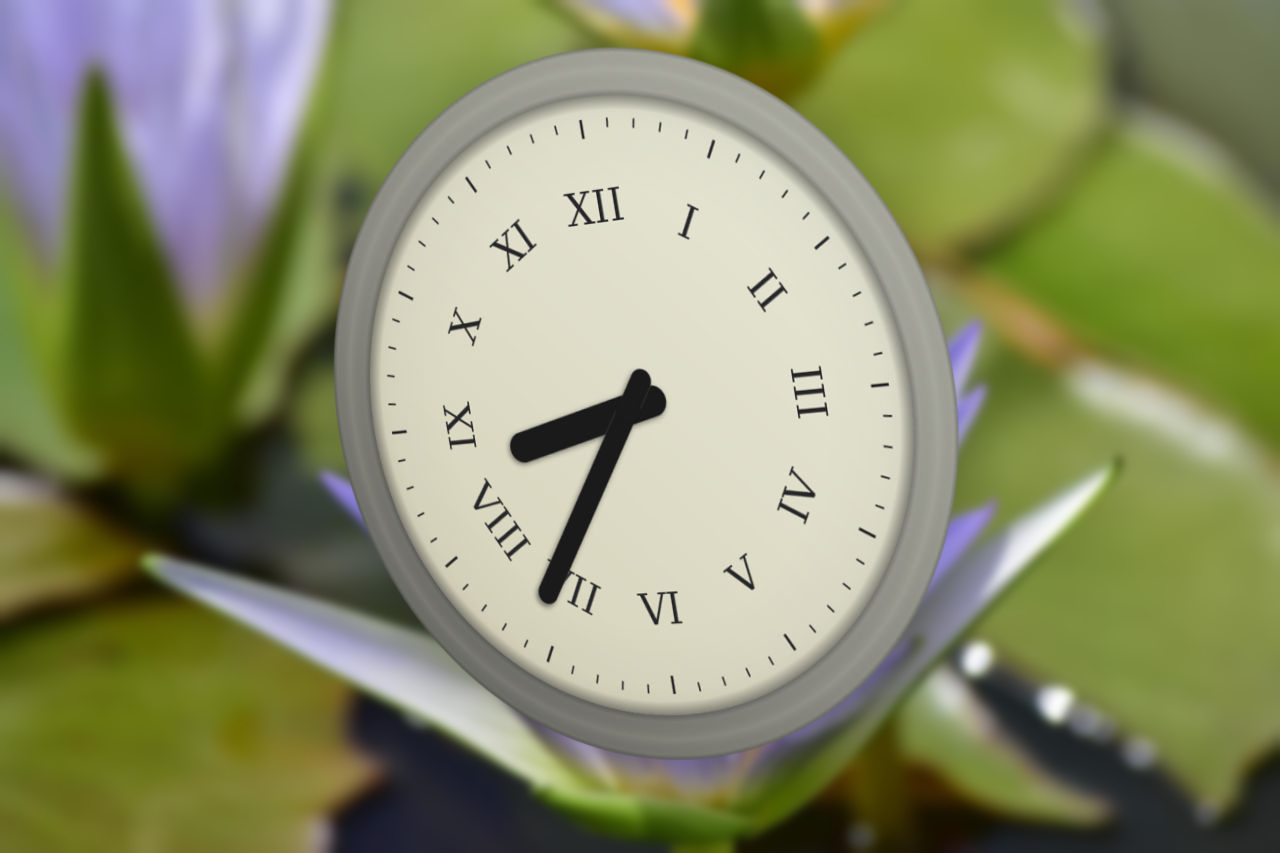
8:36
